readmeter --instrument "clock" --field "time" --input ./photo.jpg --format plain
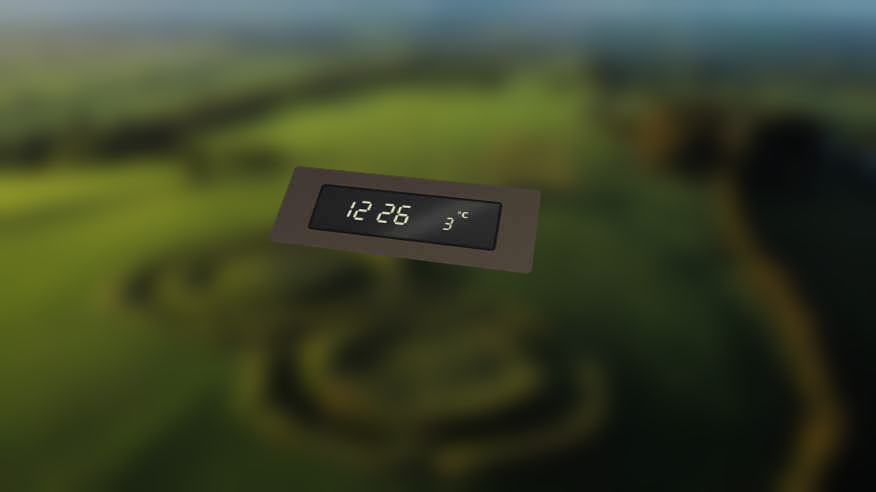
12:26
